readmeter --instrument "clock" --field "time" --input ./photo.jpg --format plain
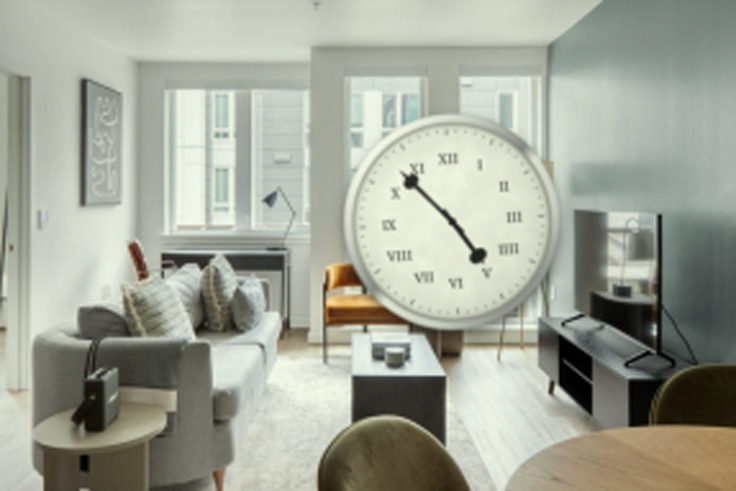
4:53
